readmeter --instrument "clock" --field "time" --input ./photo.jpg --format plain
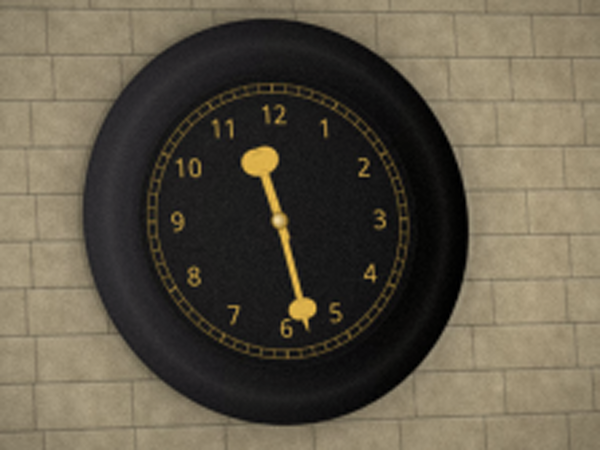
11:28
